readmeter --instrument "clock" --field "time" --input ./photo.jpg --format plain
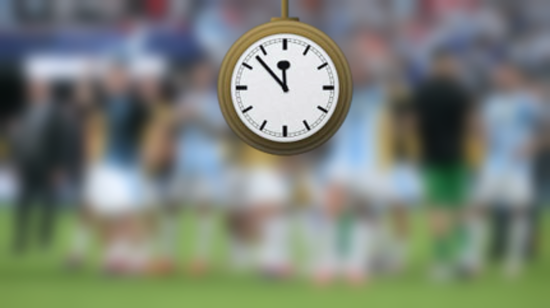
11:53
